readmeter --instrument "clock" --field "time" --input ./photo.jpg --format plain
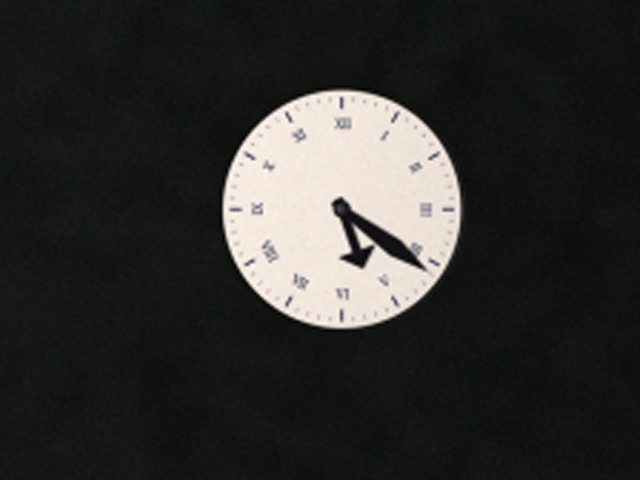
5:21
